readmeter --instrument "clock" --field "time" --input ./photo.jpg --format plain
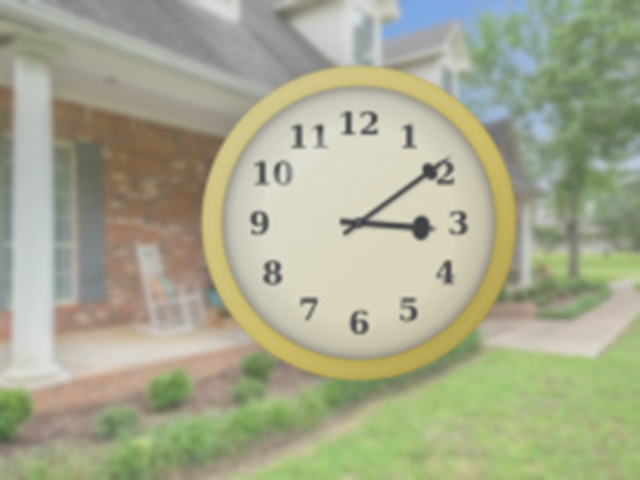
3:09
